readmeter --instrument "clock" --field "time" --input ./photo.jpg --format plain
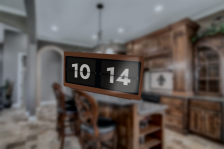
10:14
